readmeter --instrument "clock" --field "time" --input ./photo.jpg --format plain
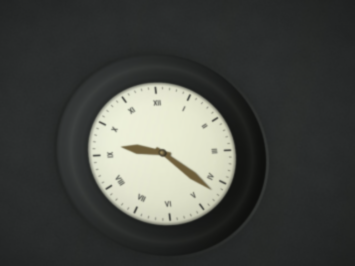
9:22
